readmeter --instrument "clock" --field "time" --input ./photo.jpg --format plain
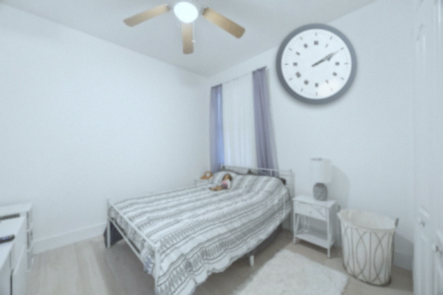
2:10
